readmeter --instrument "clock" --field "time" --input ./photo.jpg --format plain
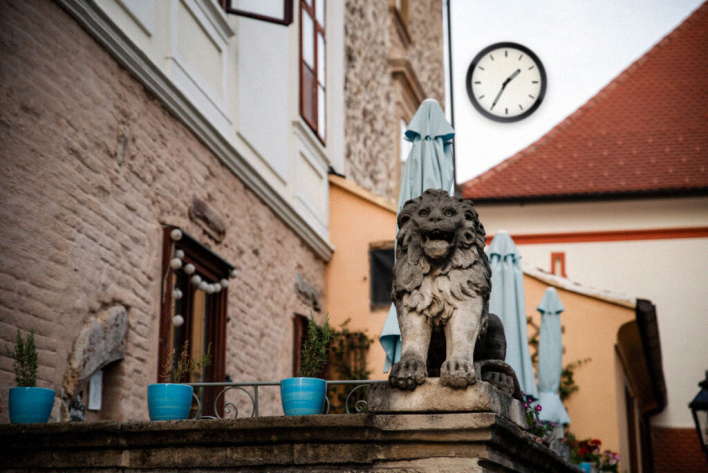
1:35
